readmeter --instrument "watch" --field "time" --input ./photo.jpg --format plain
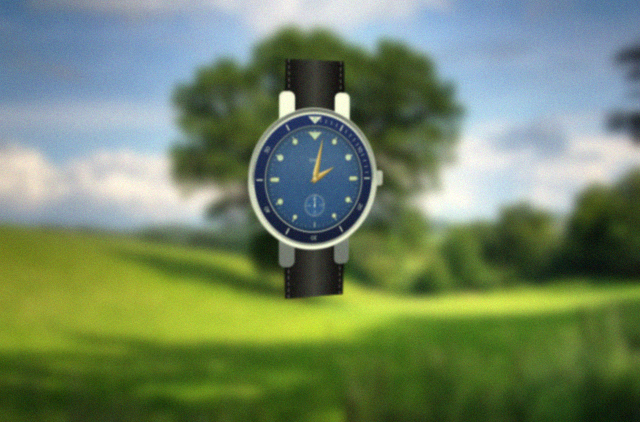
2:02
